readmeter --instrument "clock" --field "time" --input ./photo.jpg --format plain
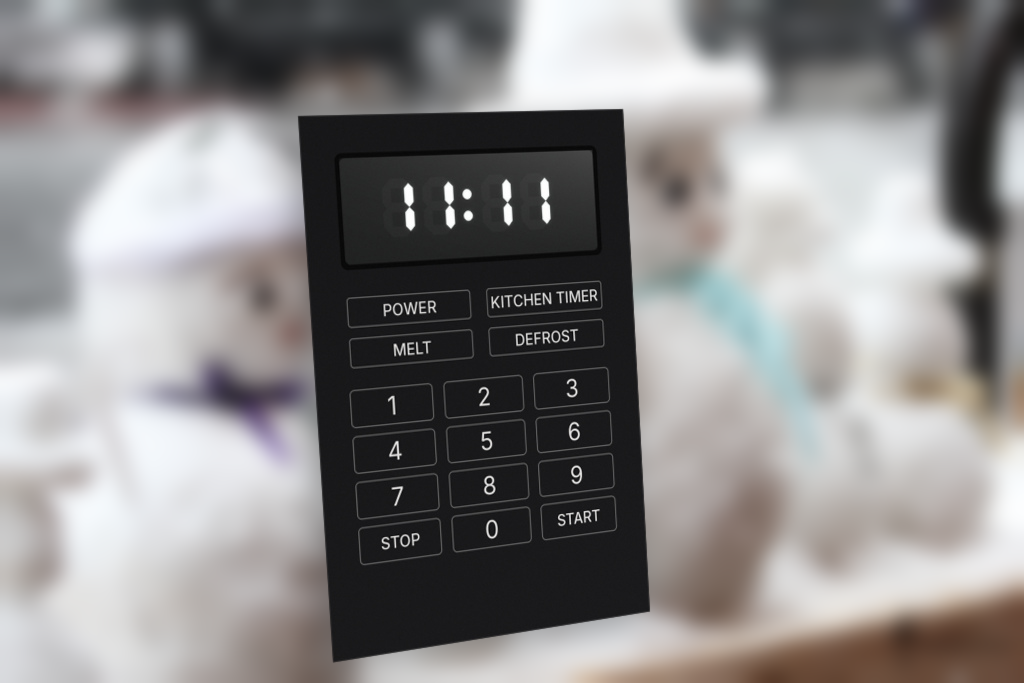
11:11
